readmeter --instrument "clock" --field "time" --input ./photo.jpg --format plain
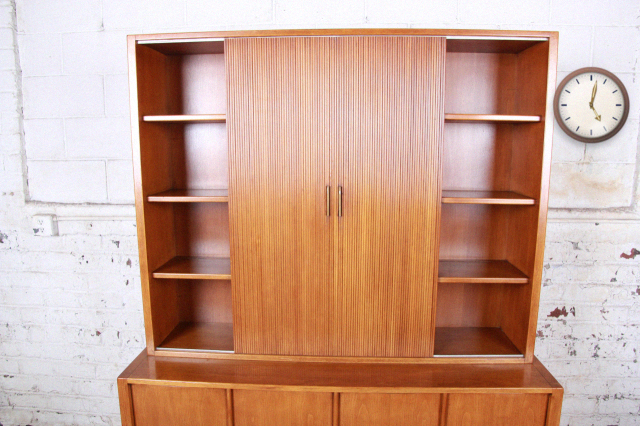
5:02
